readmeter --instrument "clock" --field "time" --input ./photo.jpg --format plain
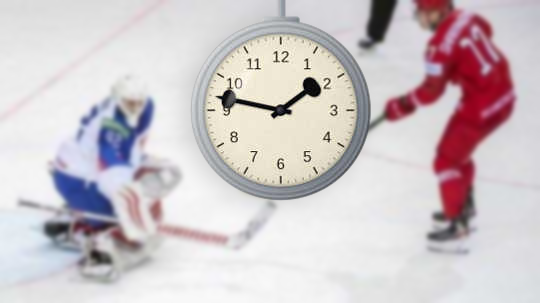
1:47
